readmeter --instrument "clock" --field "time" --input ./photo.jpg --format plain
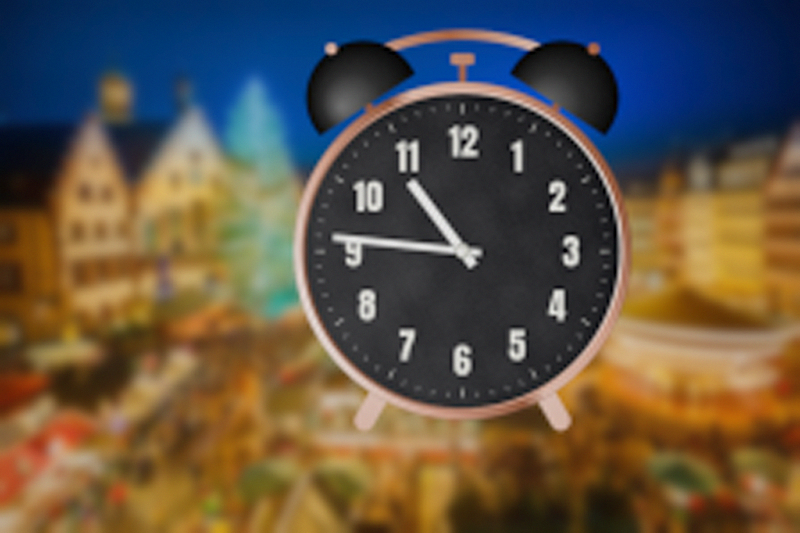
10:46
